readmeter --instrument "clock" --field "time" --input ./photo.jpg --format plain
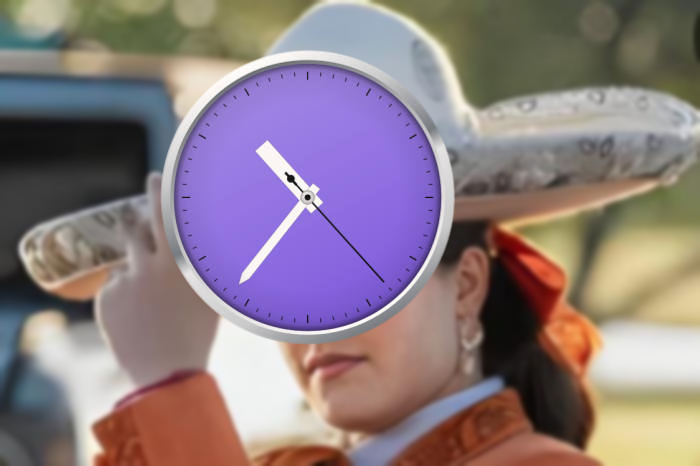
10:36:23
